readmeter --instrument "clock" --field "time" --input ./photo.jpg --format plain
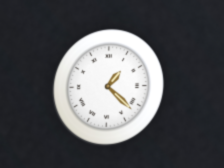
1:22
